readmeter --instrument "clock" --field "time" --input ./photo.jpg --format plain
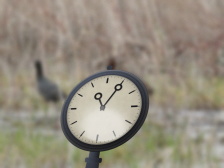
11:05
